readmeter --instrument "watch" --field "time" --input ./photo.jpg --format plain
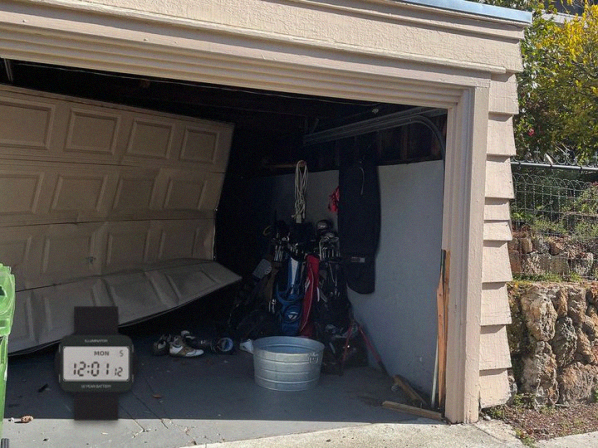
12:01:12
